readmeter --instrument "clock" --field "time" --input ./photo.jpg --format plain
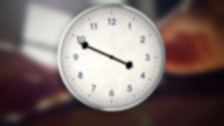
3:49
